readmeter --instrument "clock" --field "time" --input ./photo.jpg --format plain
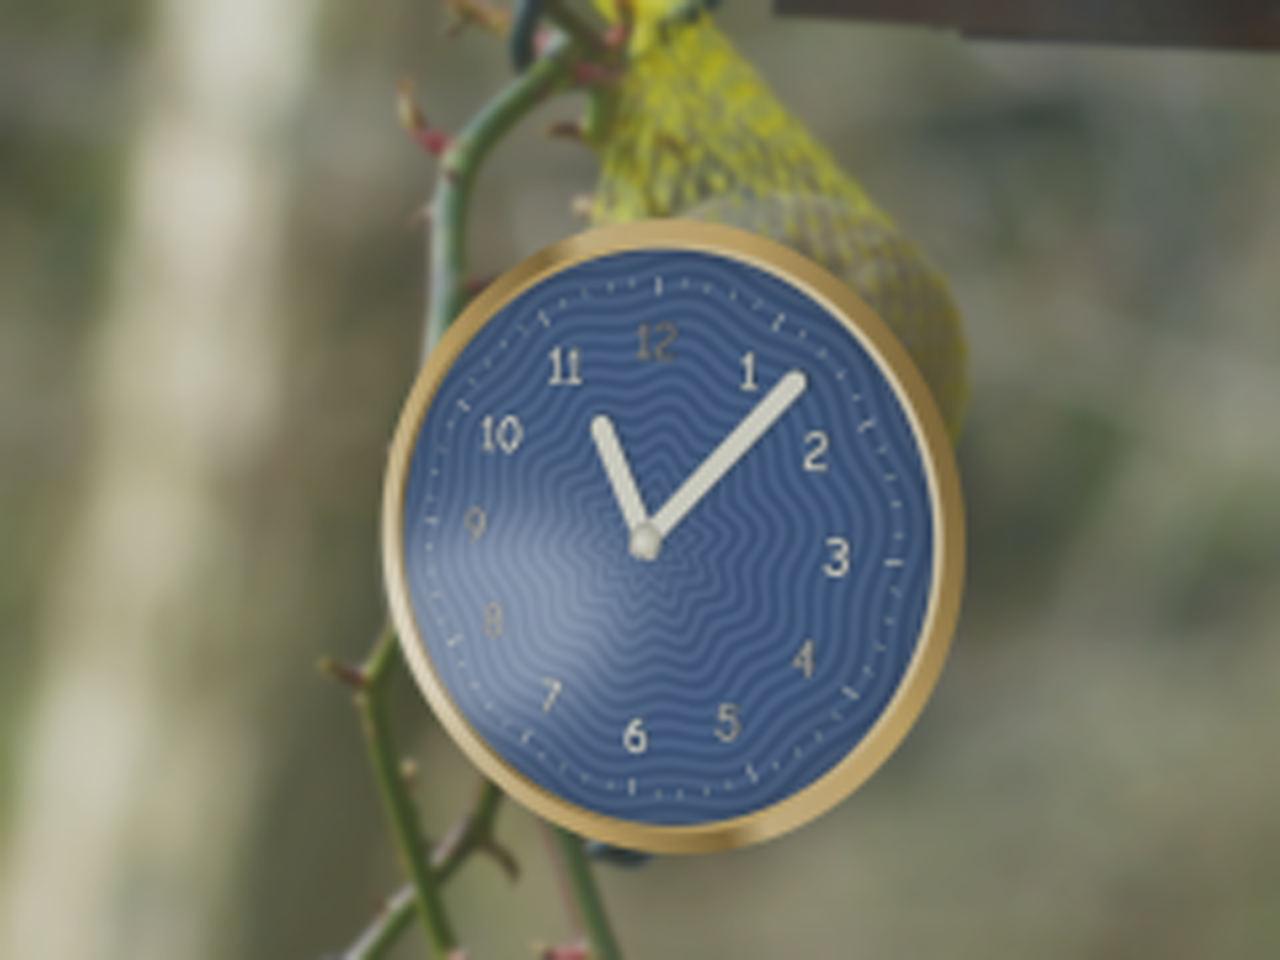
11:07
